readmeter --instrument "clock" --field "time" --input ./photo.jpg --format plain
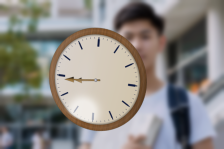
8:44
